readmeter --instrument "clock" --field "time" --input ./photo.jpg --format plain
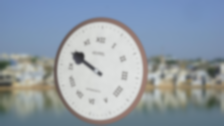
9:49
